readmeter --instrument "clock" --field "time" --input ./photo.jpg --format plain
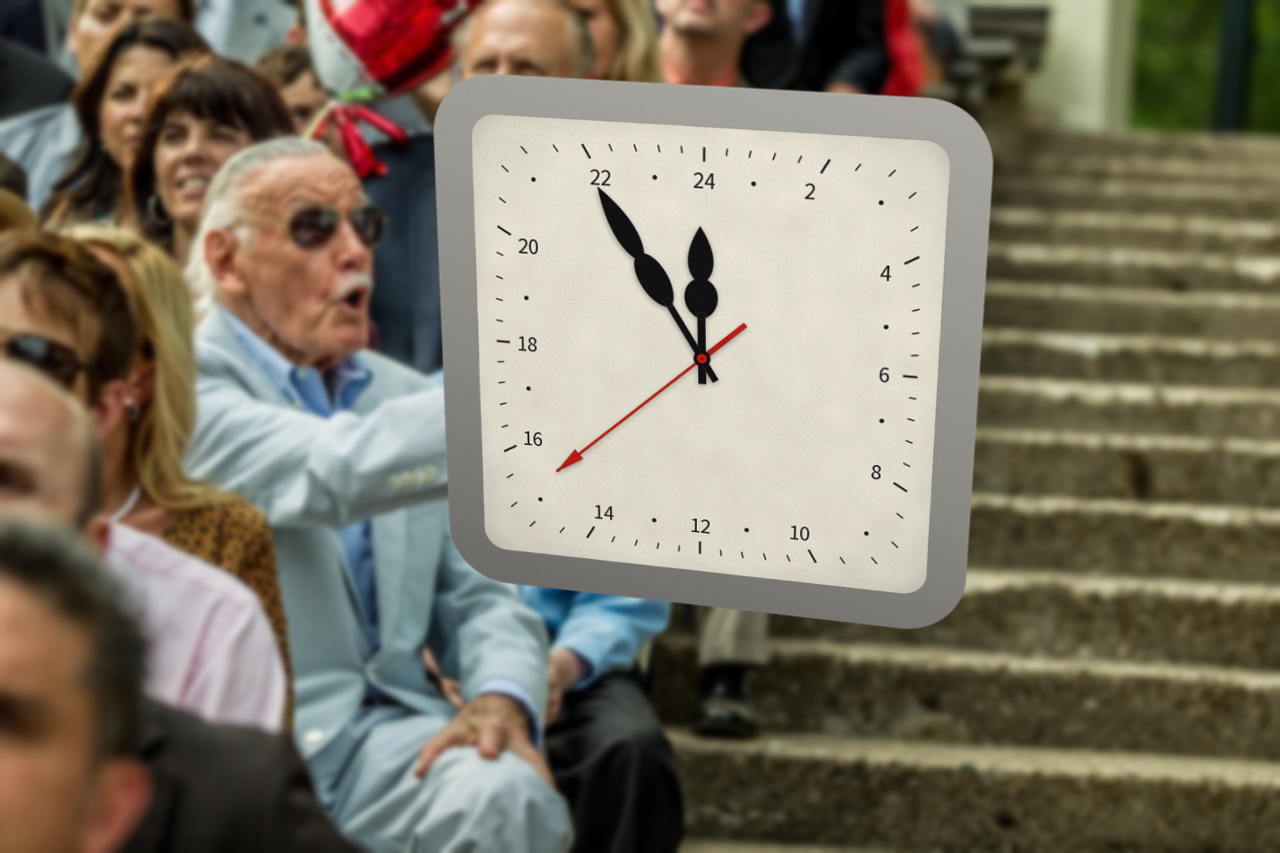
23:54:38
